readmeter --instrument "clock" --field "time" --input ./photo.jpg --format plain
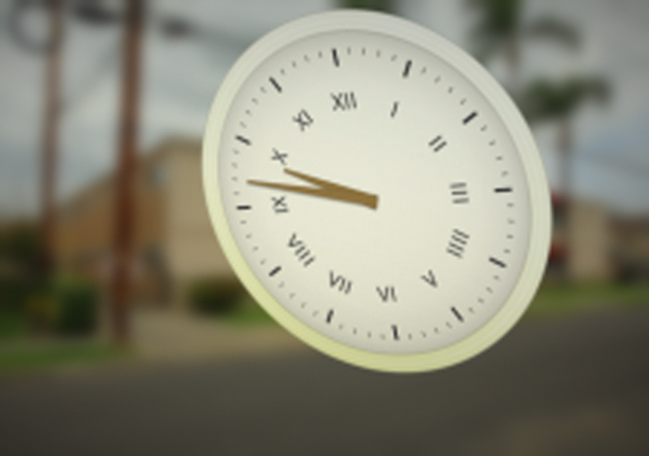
9:47
